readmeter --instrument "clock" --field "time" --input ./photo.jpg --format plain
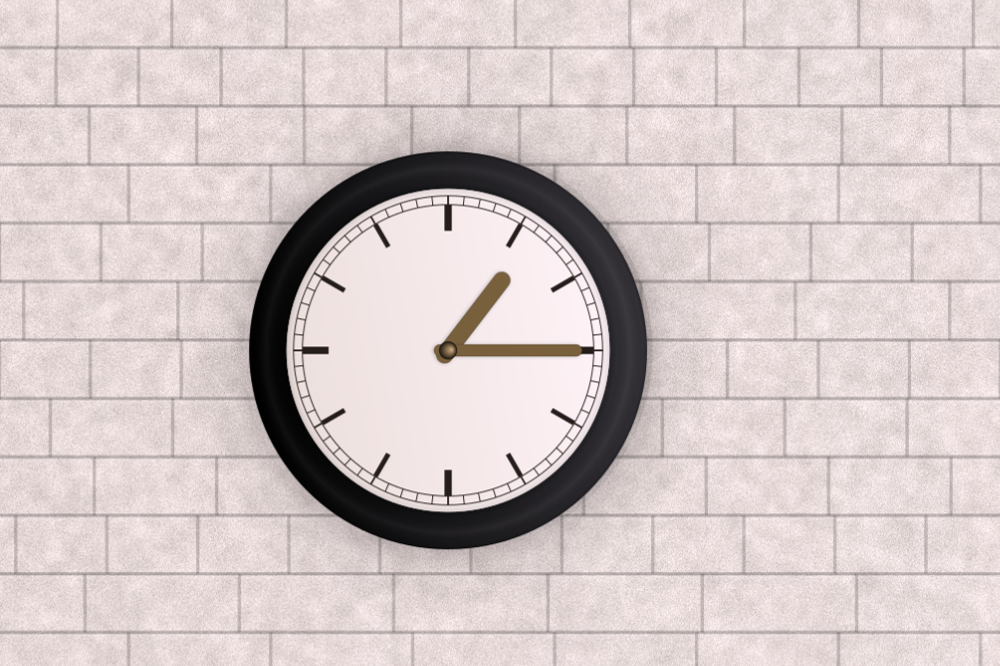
1:15
